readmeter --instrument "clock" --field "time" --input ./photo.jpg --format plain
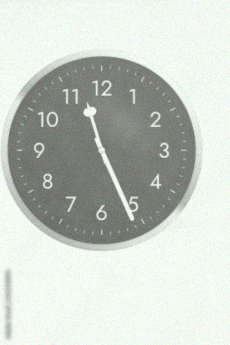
11:26
